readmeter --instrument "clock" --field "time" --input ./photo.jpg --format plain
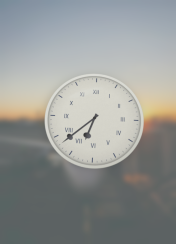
6:38
